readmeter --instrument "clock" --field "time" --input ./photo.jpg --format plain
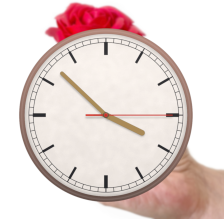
3:52:15
